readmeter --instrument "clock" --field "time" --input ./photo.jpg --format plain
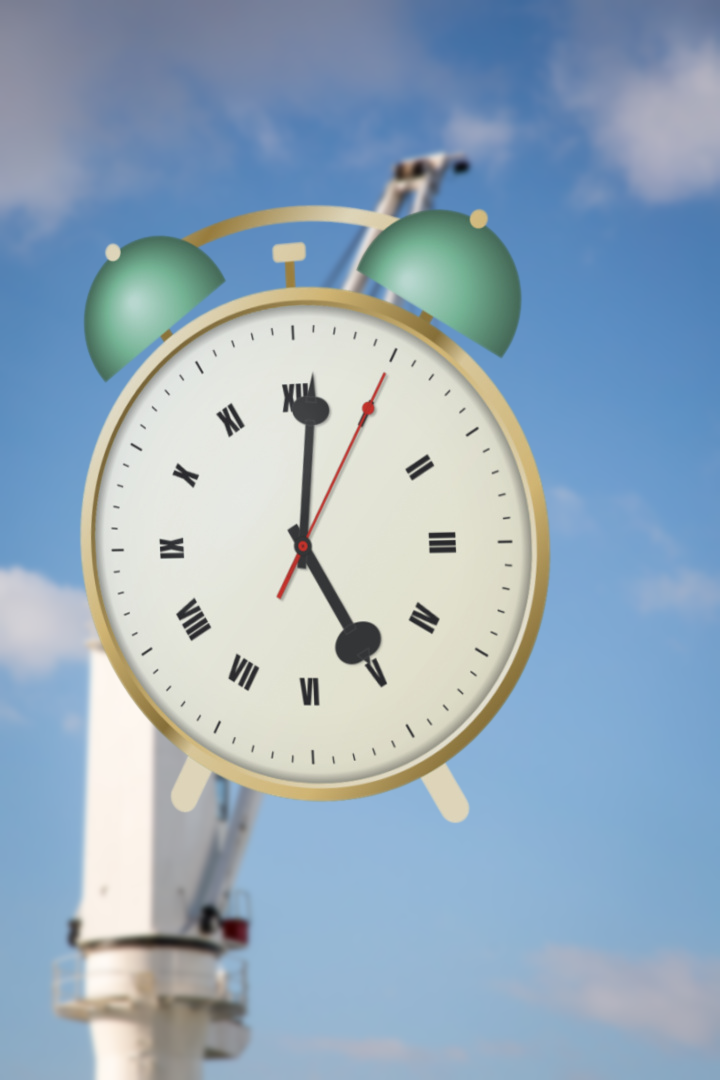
5:01:05
